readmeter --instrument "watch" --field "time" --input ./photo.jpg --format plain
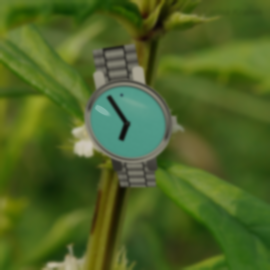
6:56
